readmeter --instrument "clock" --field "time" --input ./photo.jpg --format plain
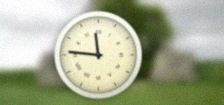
11:46
